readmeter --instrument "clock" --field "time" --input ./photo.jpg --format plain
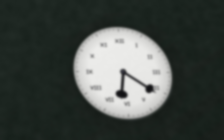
6:21
